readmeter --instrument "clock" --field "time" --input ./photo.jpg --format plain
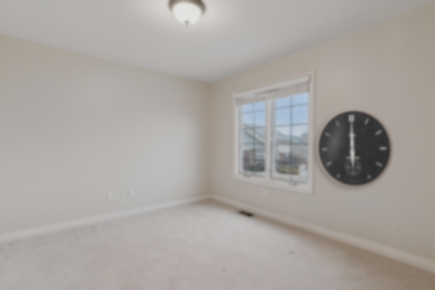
6:00
